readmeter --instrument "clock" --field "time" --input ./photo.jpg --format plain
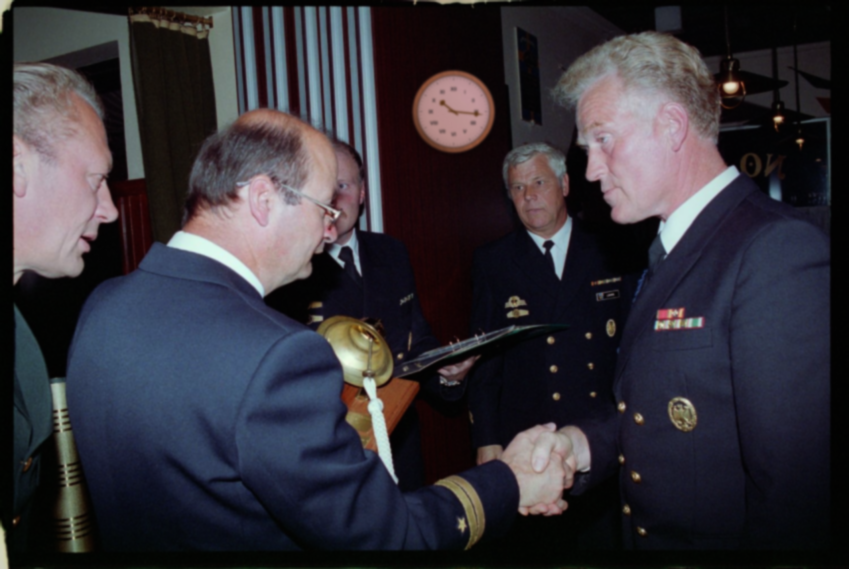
10:16
